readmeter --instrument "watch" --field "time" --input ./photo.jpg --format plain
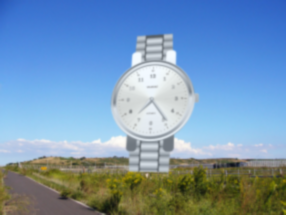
7:24
